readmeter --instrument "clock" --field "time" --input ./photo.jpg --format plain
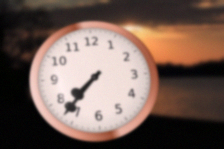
7:37
